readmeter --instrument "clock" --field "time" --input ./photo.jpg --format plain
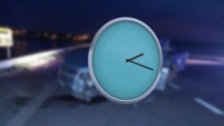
2:18
